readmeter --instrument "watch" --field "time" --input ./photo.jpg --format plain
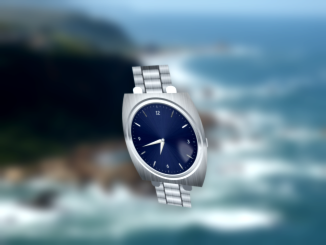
6:42
